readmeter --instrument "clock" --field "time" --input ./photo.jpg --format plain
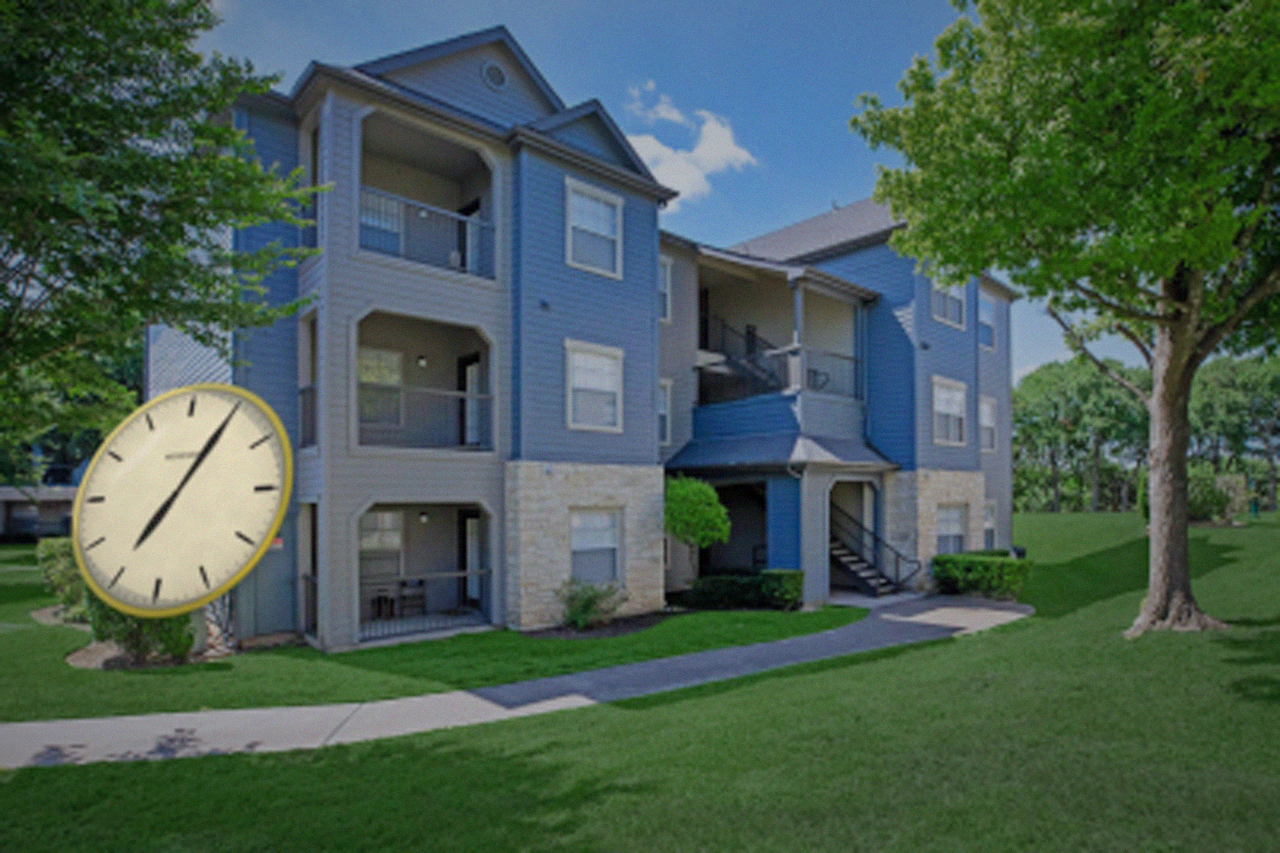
7:05
